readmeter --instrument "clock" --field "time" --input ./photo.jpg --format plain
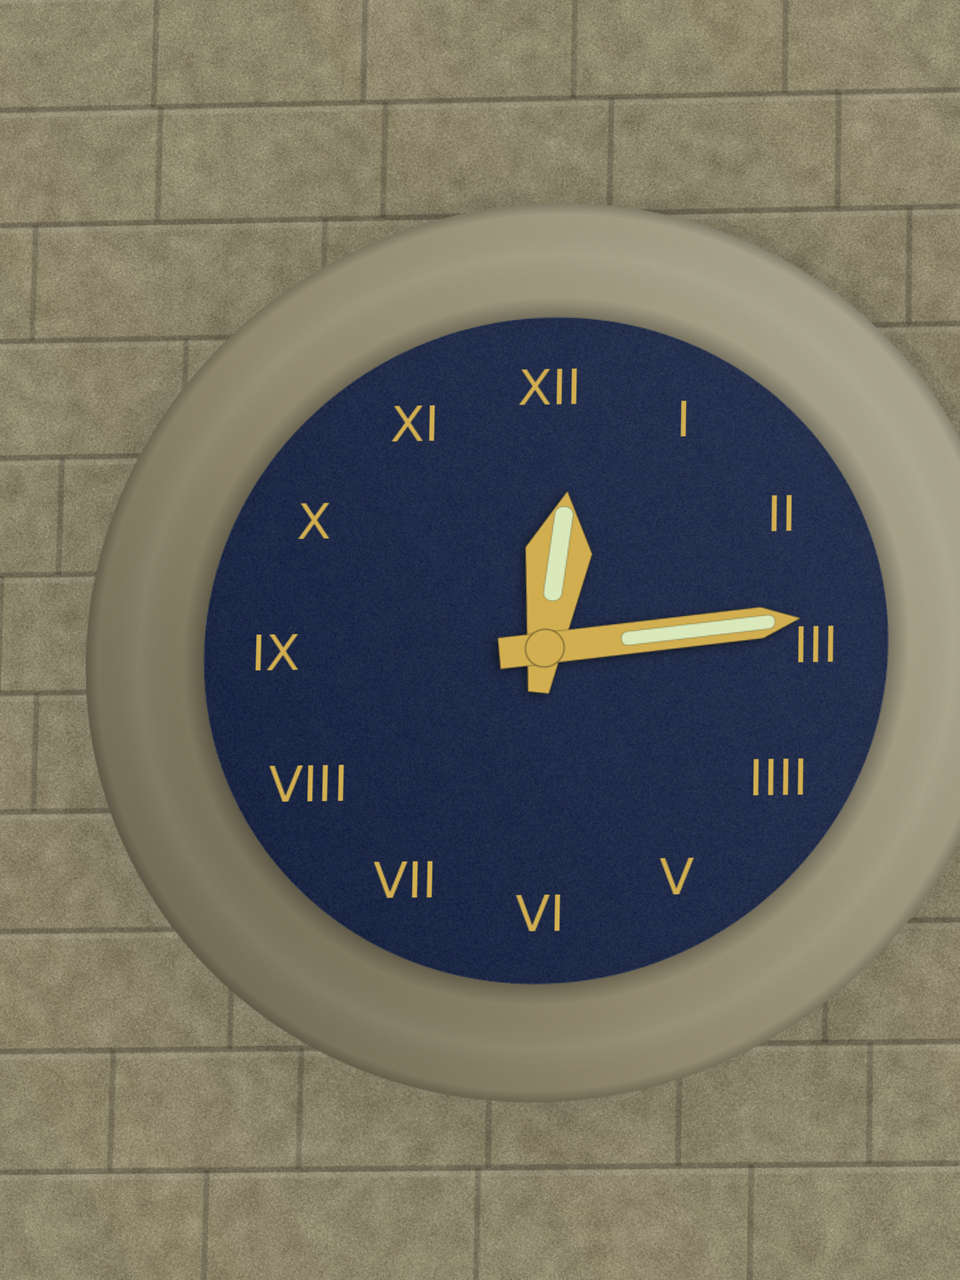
12:14
